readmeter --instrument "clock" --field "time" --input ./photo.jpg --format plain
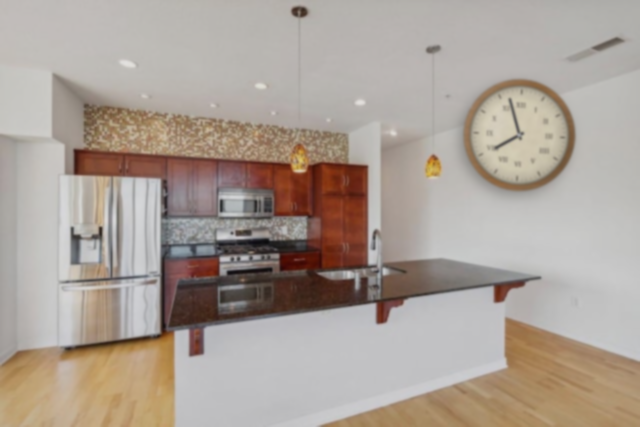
7:57
